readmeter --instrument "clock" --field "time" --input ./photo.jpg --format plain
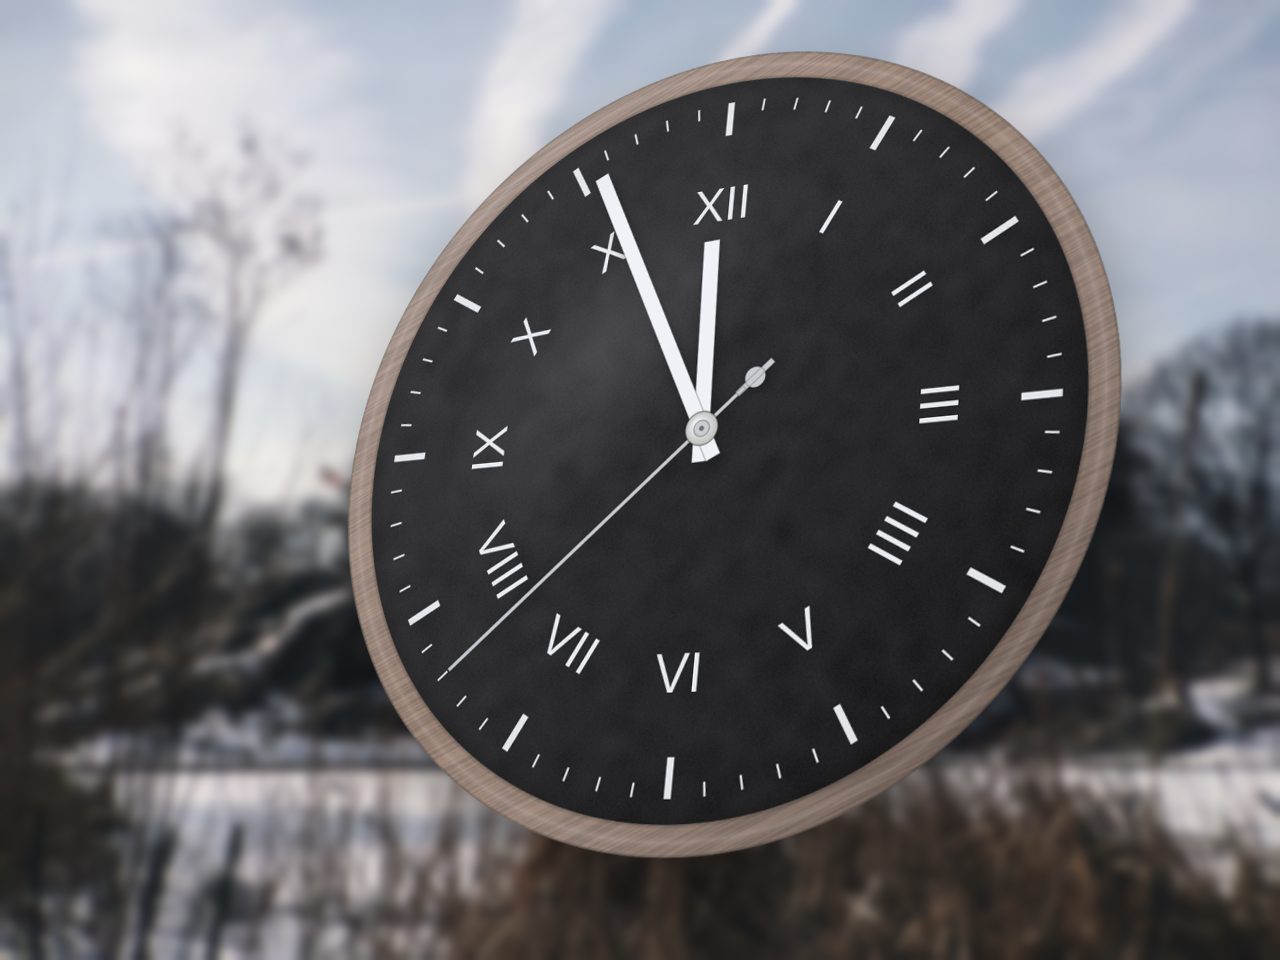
11:55:38
